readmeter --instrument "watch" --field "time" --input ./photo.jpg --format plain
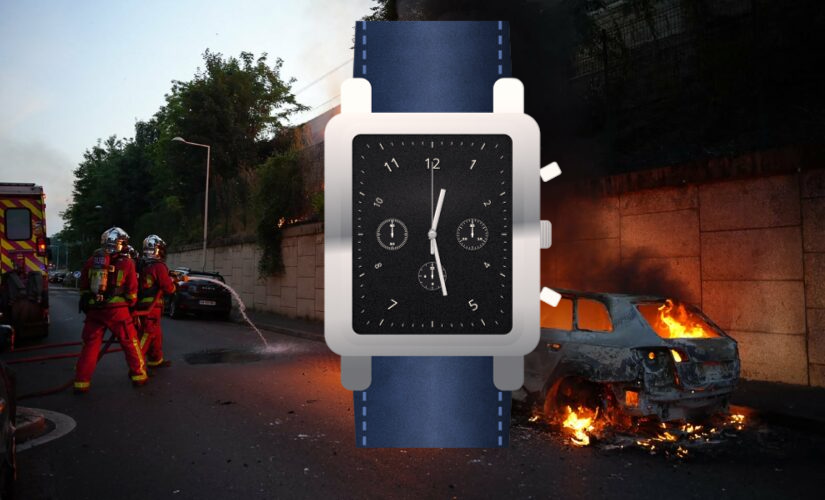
12:28
